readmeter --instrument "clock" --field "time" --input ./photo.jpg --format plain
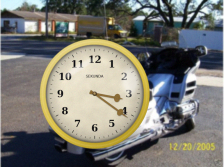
3:21
